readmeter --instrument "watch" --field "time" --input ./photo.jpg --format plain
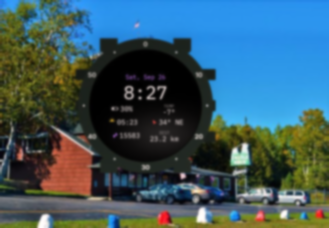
8:27
